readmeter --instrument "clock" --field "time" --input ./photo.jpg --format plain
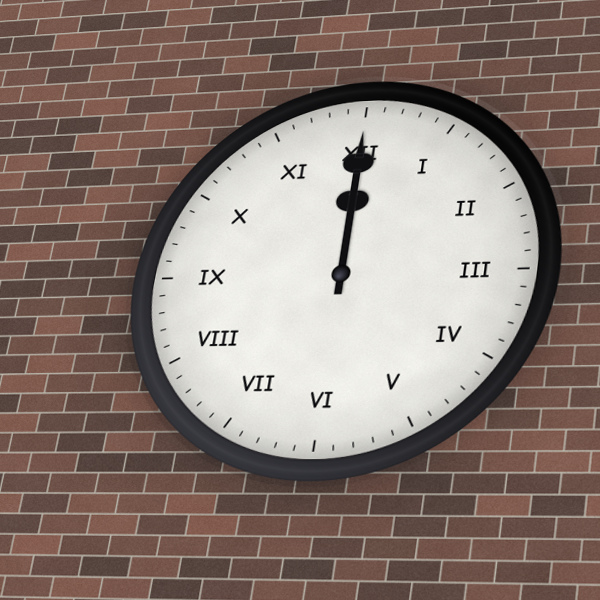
12:00
